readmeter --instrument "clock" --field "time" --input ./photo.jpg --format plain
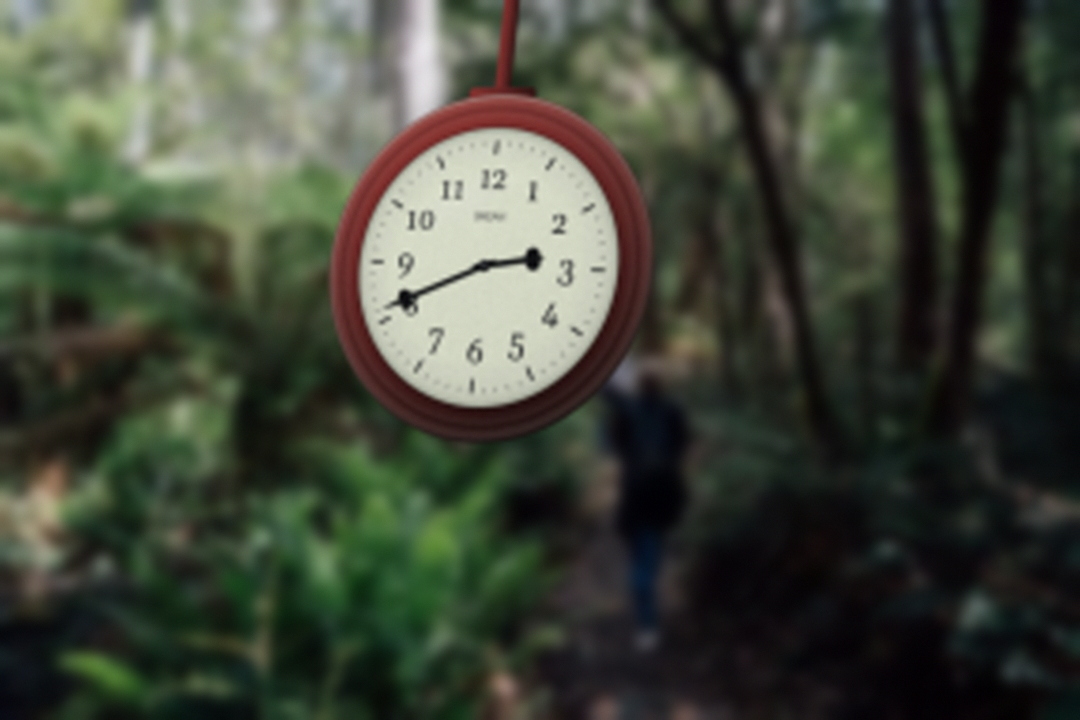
2:41
